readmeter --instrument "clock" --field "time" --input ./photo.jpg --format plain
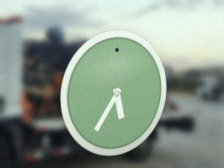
5:36
